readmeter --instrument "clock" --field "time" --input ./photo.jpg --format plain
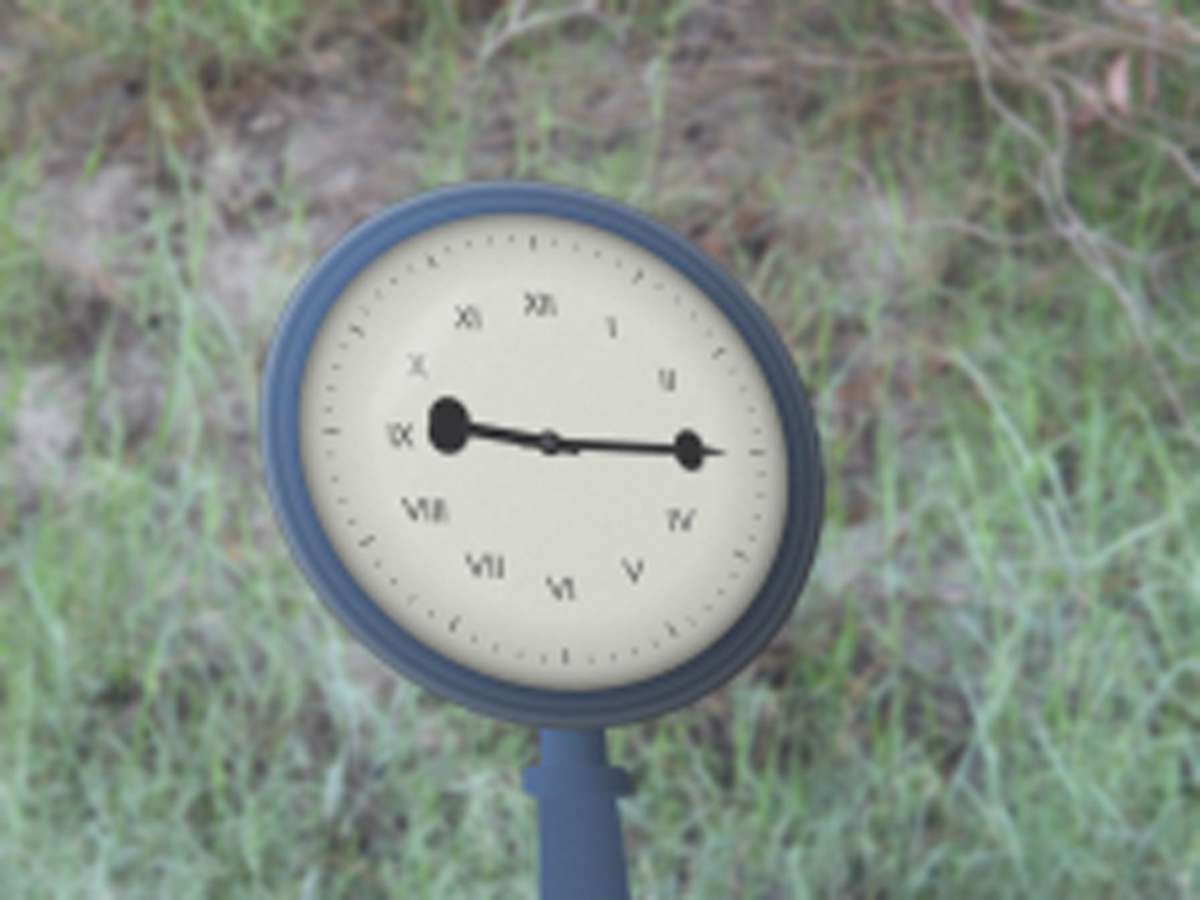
9:15
